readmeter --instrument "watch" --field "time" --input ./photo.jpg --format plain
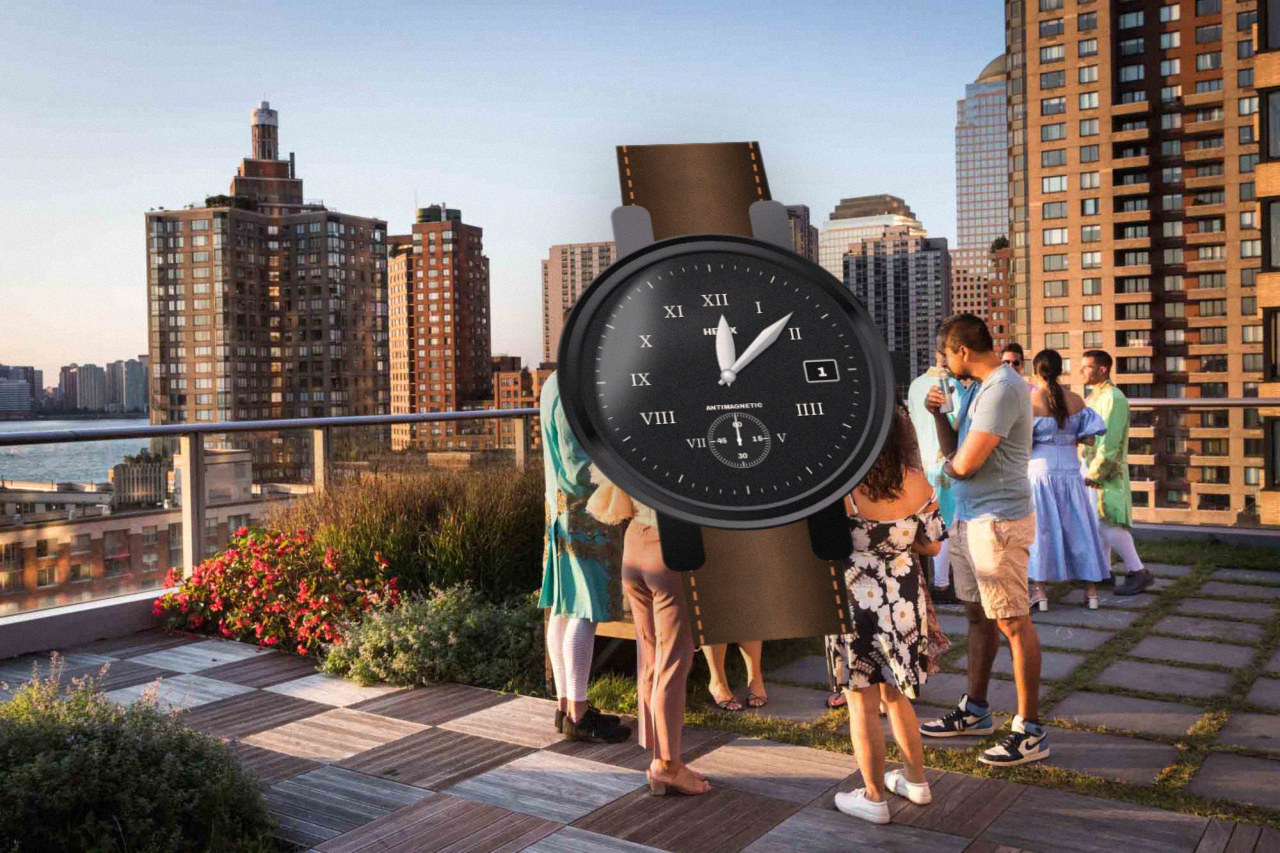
12:08
